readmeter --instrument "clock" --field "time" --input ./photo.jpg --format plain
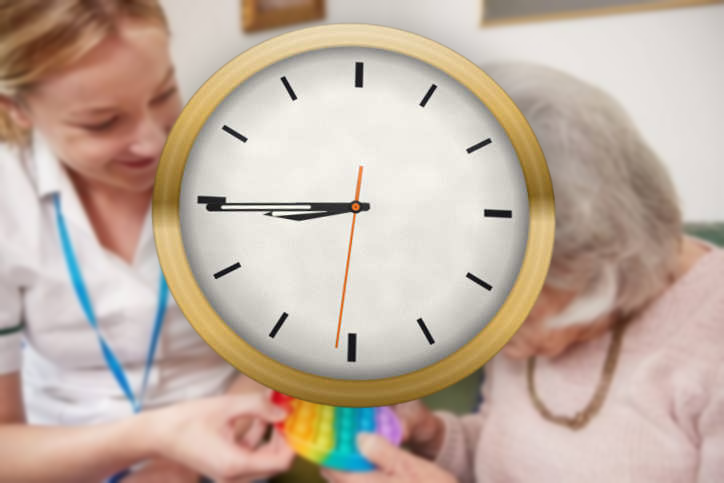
8:44:31
